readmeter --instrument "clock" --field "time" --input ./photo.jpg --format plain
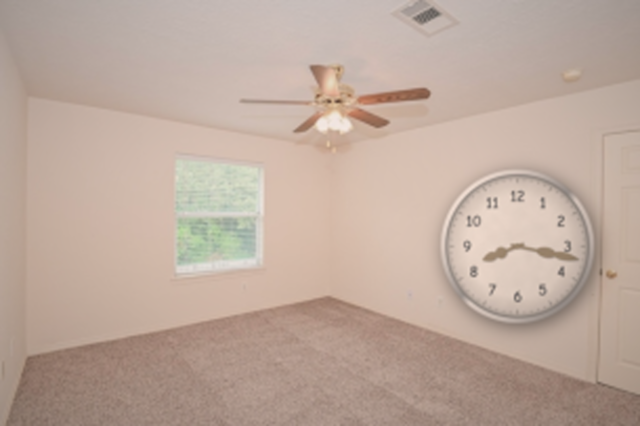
8:17
